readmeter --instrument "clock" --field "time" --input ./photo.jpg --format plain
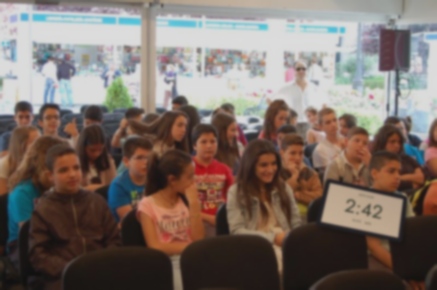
2:42
